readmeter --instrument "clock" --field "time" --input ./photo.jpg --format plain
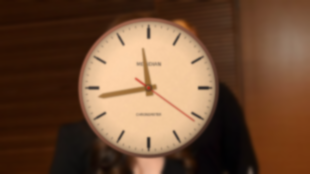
11:43:21
